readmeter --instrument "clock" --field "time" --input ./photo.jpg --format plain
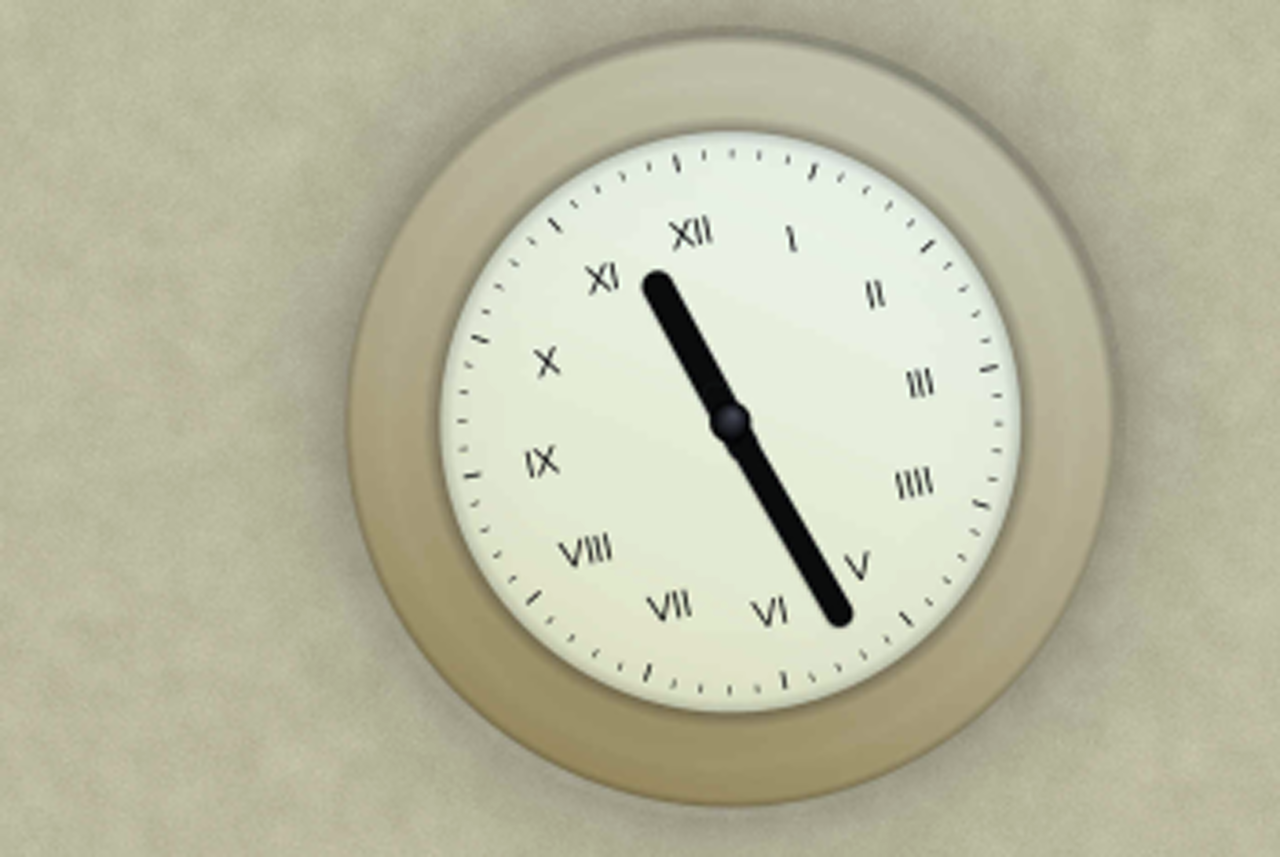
11:27
